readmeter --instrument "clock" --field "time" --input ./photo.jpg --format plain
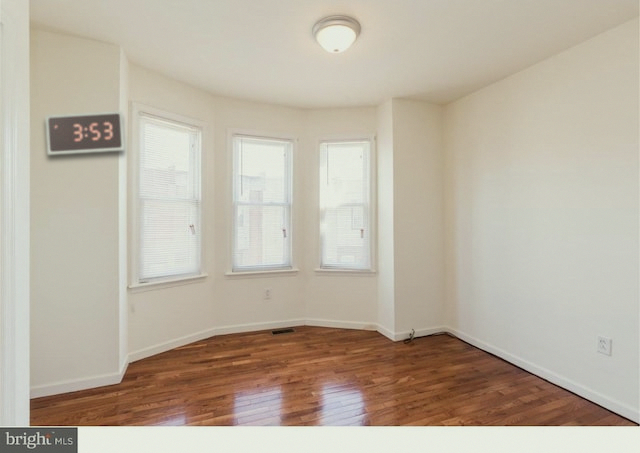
3:53
